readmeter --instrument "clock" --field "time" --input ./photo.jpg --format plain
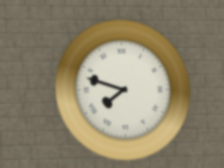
7:48
